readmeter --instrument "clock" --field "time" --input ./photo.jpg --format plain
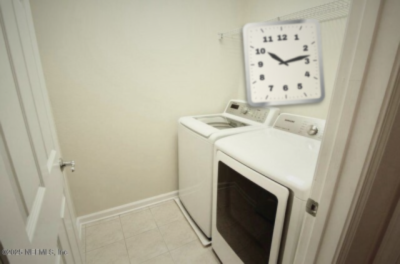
10:13
